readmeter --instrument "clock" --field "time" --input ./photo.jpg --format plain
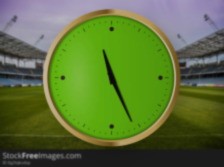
11:26
